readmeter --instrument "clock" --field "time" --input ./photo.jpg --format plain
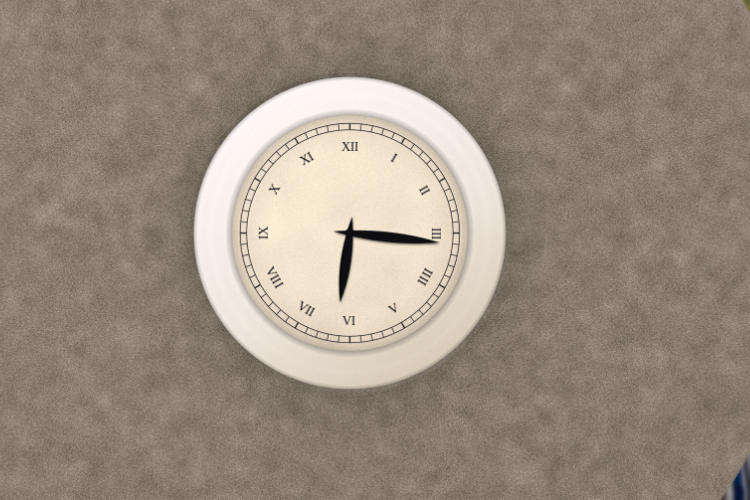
6:16
